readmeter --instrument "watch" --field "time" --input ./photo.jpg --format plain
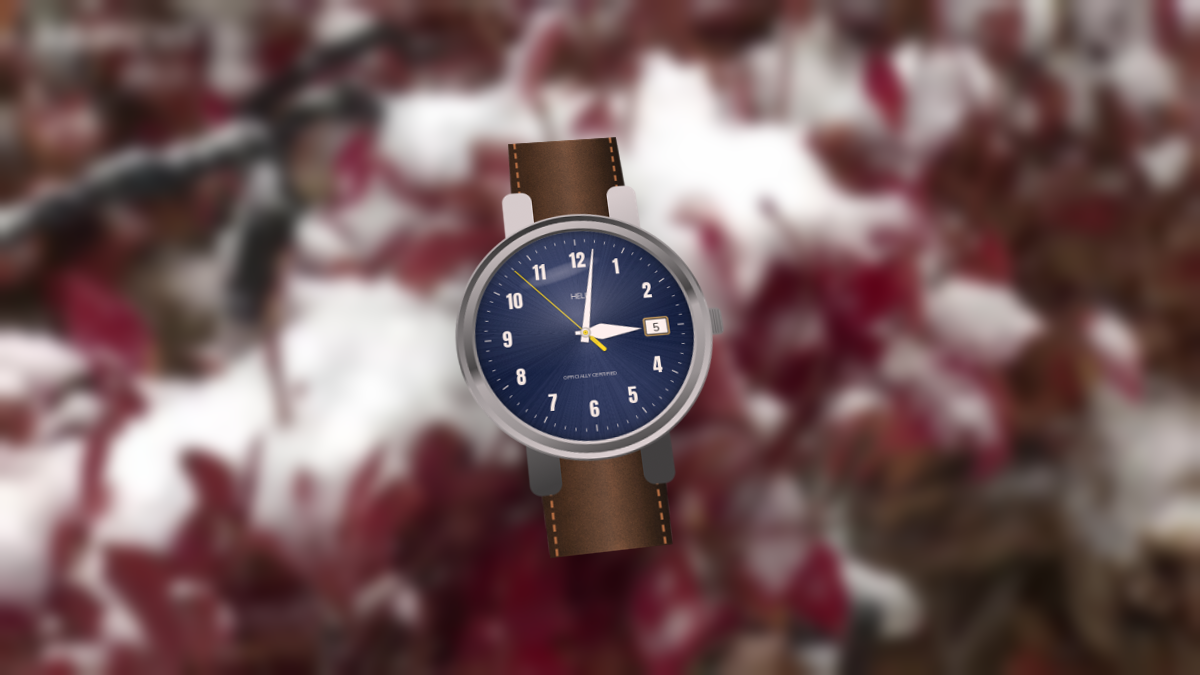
3:01:53
